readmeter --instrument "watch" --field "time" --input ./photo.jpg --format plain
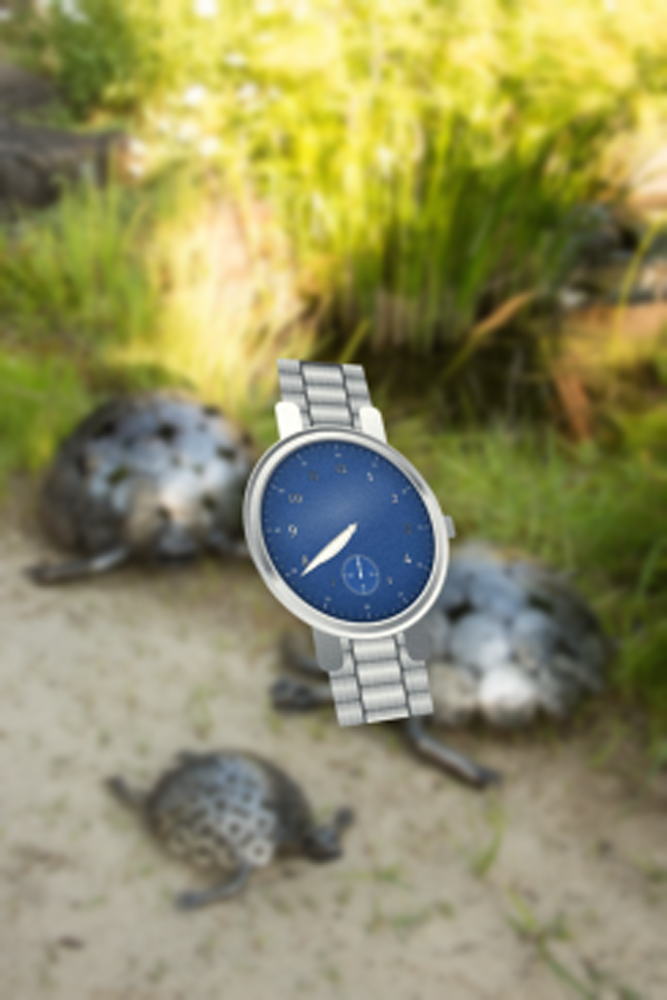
7:39
